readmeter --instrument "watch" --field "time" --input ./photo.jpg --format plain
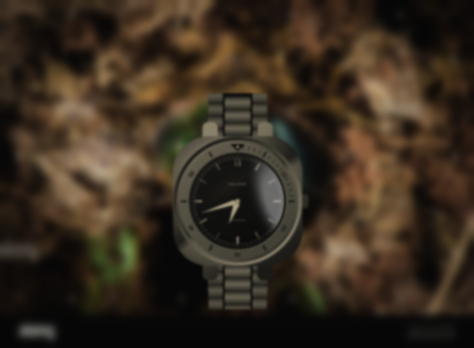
6:42
